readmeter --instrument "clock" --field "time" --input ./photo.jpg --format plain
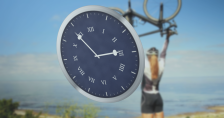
2:54
